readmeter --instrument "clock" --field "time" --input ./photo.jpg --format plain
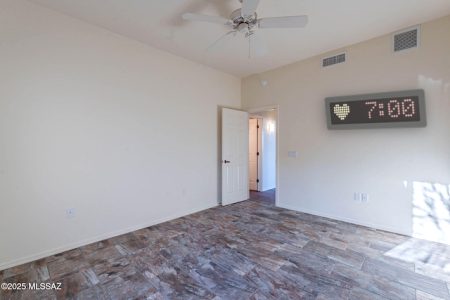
7:00
